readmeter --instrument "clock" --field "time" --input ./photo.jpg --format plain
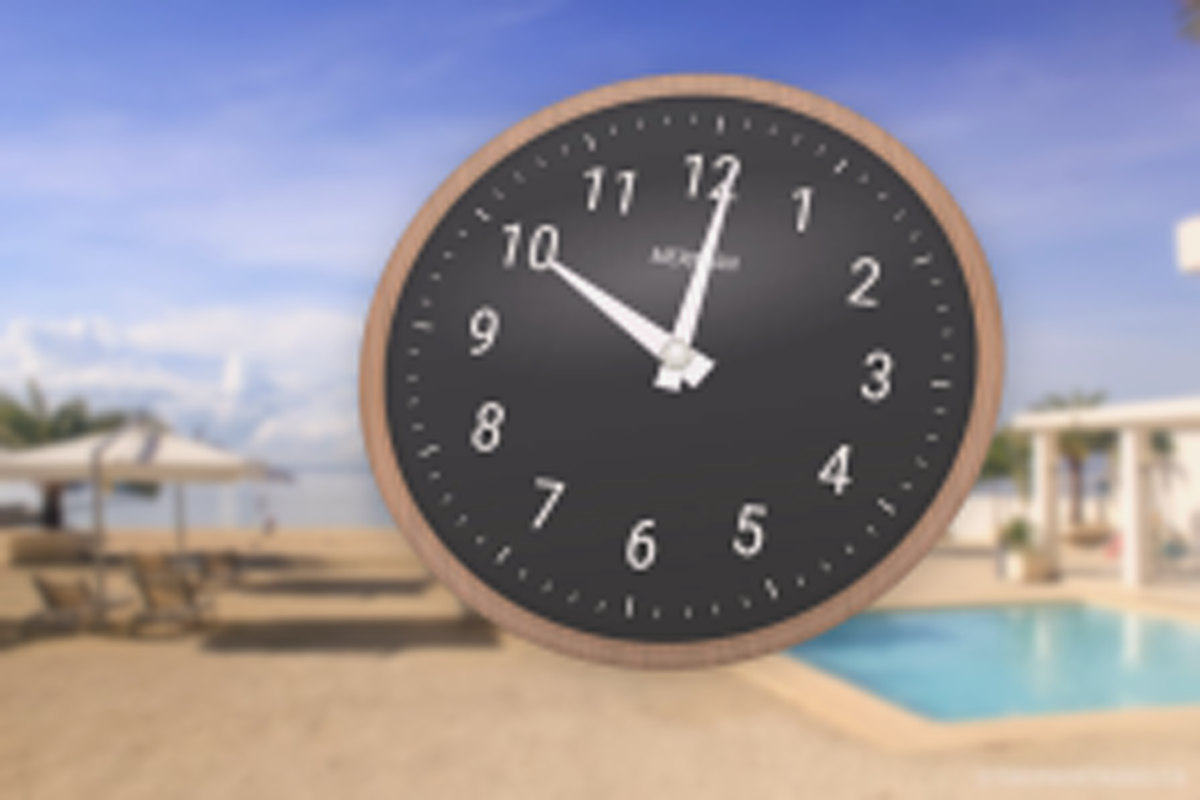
10:01
